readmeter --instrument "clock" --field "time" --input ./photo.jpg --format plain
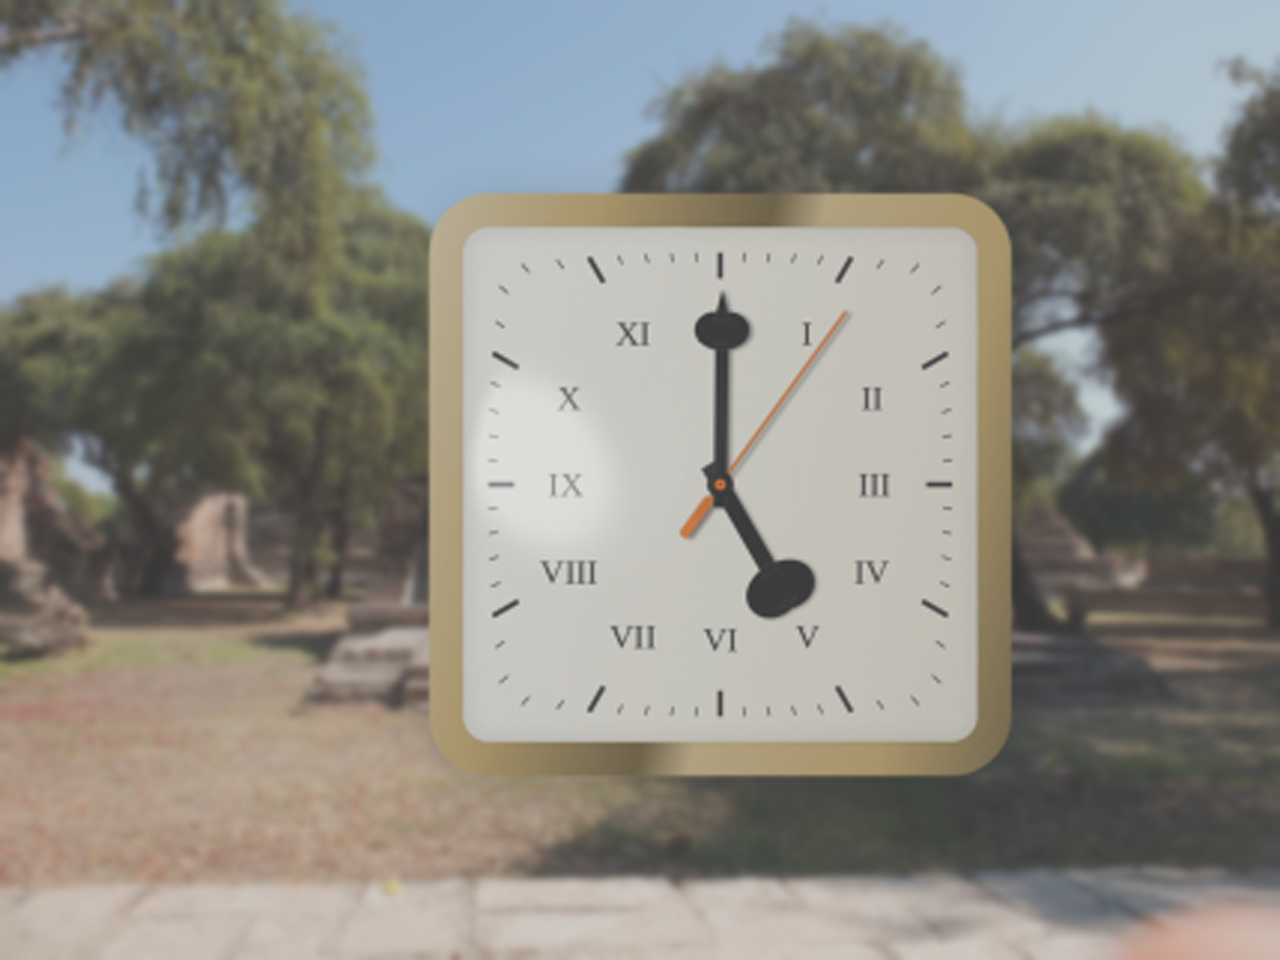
5:00:06
